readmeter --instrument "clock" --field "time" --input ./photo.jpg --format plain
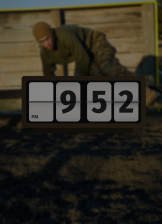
9:52
